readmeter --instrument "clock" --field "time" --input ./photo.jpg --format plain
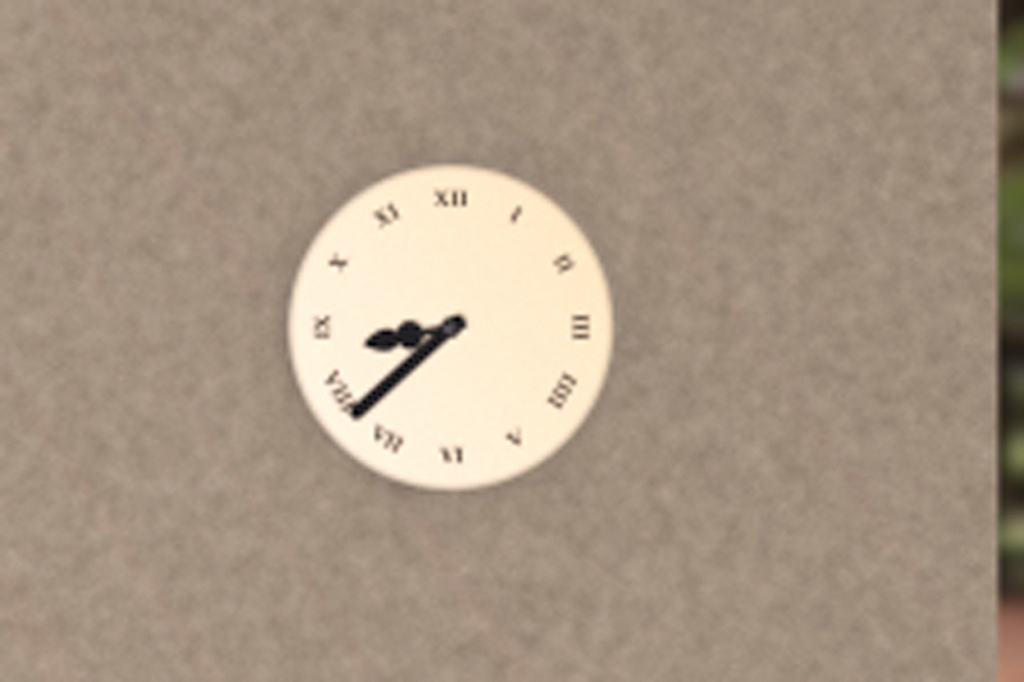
8:38
